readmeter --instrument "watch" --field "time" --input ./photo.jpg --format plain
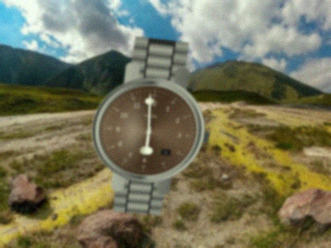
5:59
